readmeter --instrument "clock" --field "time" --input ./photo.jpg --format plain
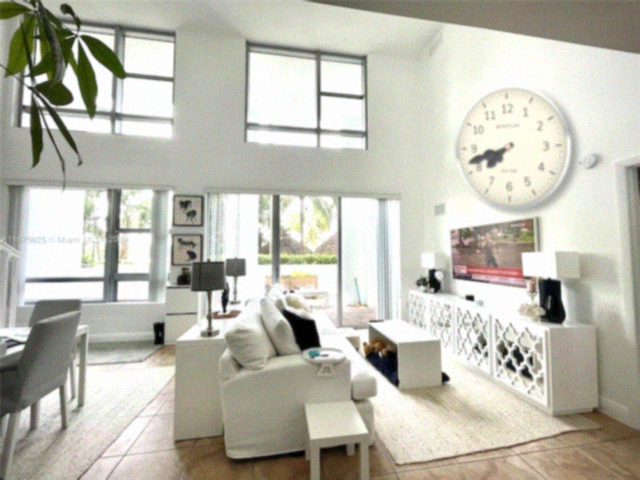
7:42
